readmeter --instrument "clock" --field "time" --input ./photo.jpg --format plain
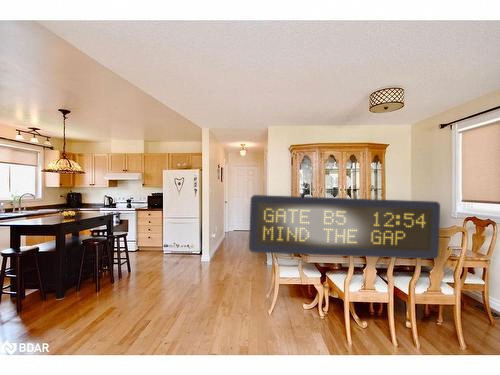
12:54
